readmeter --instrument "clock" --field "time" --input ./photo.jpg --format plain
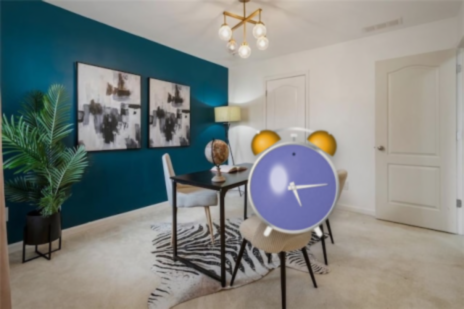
5:14
